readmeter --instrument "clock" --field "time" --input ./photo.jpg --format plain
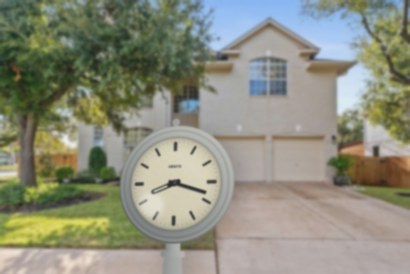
8:18
